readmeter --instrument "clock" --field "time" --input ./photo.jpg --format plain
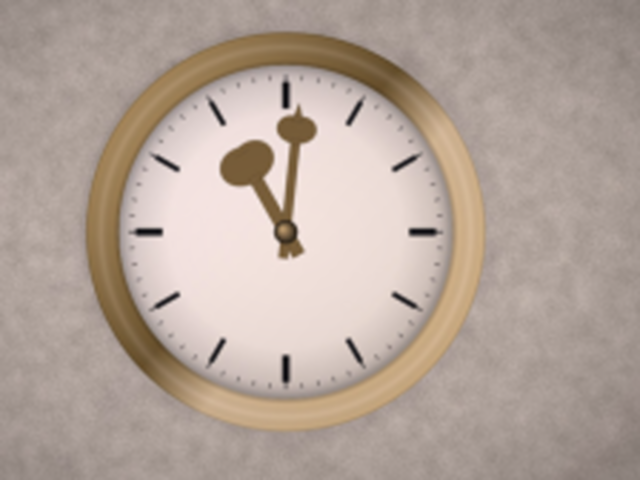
11:01
